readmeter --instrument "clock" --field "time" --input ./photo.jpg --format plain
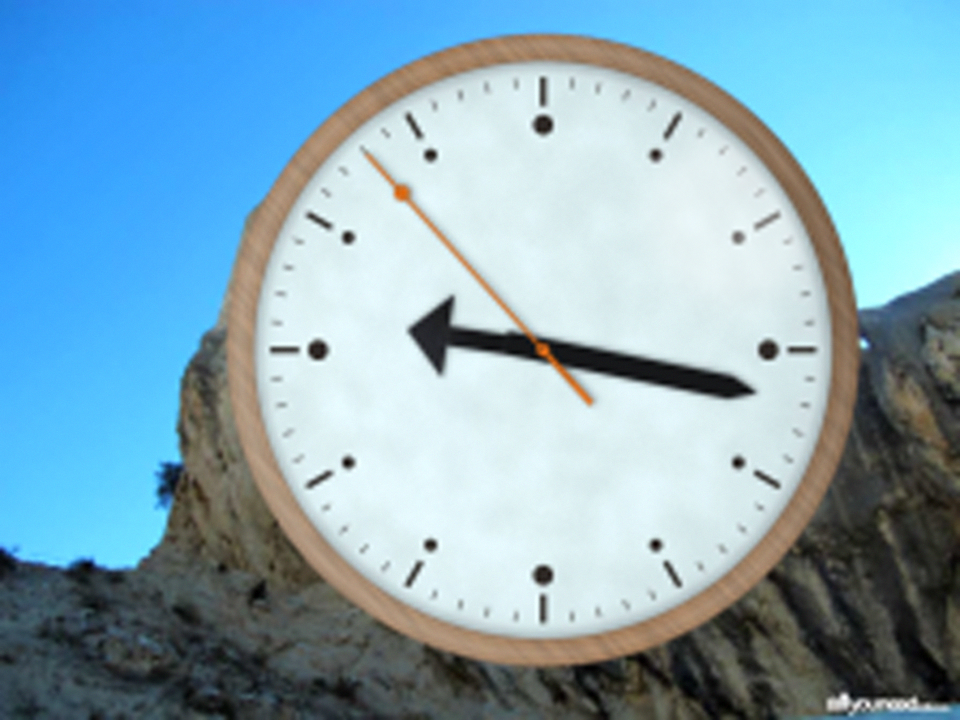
9:16:53
